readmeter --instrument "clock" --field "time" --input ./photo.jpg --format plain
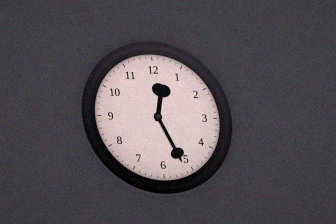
12:26
